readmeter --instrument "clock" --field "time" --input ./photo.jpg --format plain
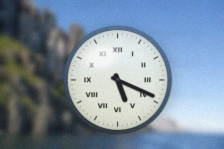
5:19
